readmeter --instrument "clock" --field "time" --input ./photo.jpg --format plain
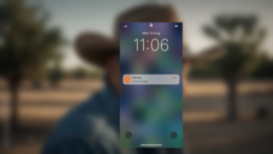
11:06
